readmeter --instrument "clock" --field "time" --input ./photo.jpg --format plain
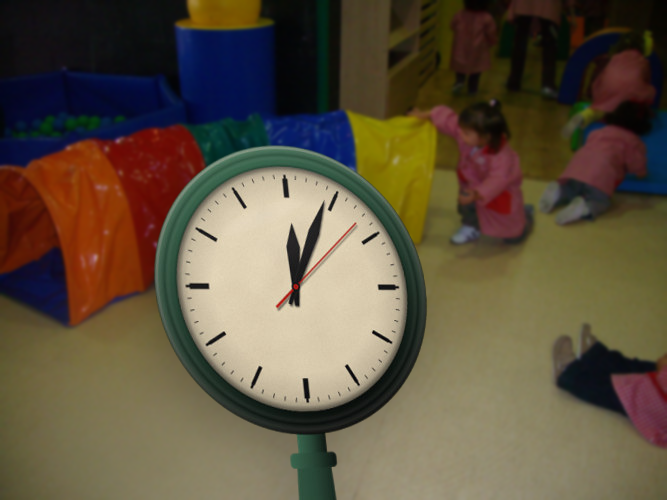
12:04:08
